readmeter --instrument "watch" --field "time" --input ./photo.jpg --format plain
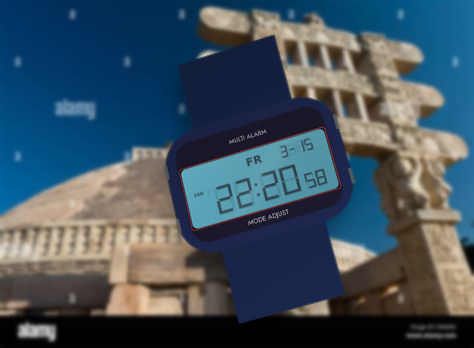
22:20:58
